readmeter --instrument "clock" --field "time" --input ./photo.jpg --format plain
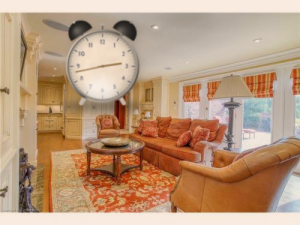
2:43
